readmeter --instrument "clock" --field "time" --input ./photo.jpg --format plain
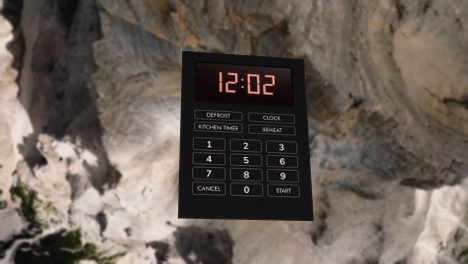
12:02
